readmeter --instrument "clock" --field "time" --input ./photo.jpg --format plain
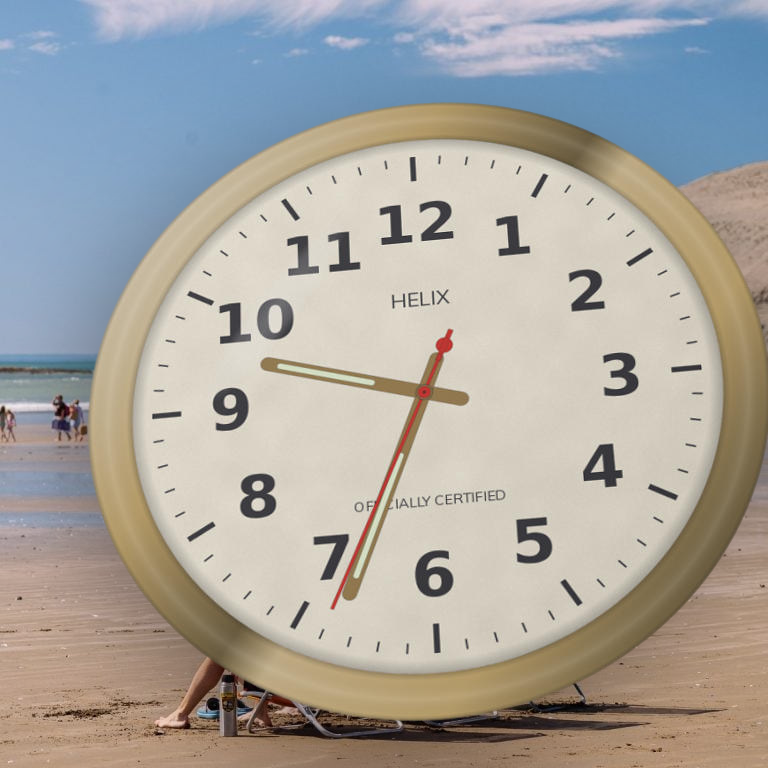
9:33:34
